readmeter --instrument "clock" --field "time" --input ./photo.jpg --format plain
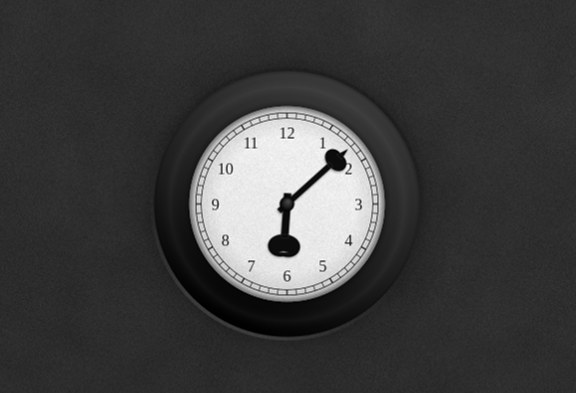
6:08
